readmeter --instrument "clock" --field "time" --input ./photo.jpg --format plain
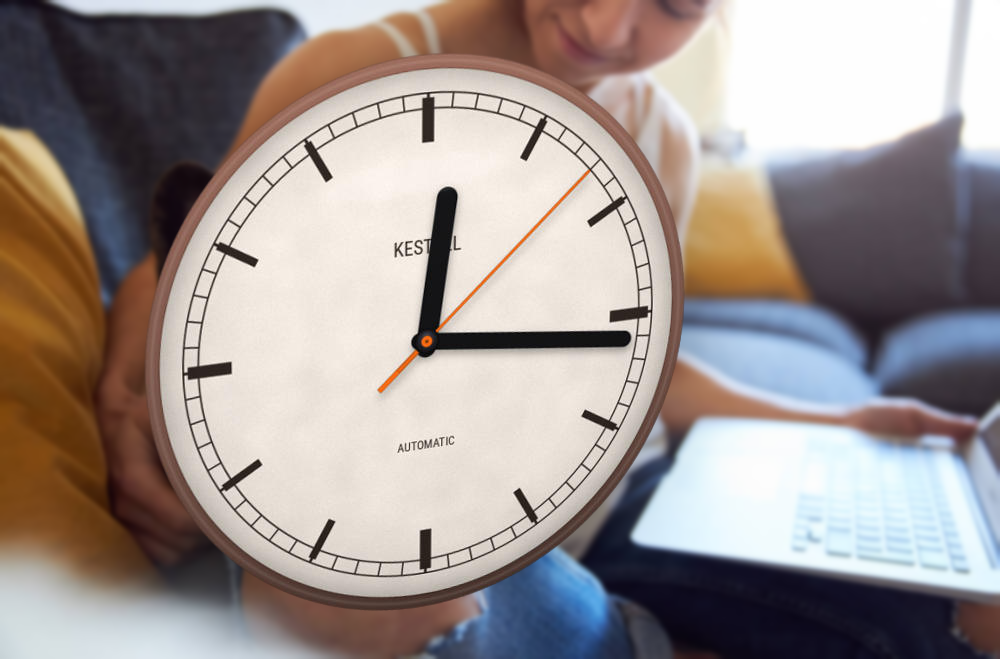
12:16:08
